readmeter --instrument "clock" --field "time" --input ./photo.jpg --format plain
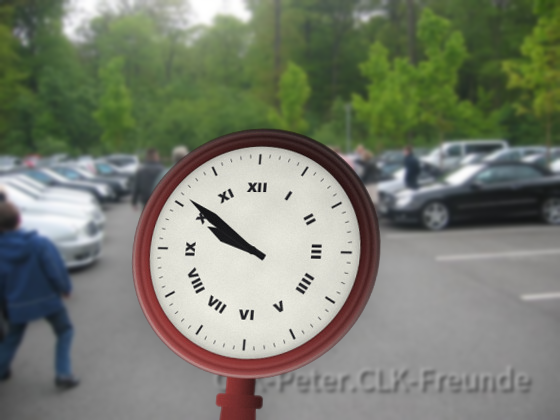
9:51
